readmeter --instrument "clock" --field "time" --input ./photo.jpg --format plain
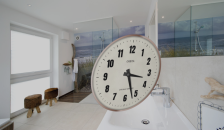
3:27
